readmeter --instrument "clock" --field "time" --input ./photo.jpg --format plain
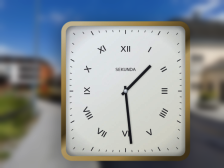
1:29
